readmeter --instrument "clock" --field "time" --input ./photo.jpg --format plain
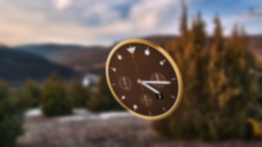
4:16
